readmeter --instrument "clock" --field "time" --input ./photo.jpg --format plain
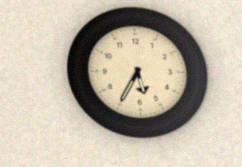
5:35
